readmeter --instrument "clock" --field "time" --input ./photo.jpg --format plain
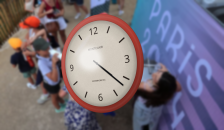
4:22
